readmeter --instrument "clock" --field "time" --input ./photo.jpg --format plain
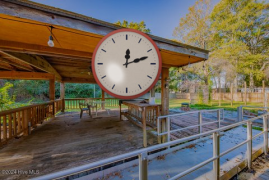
12:12
